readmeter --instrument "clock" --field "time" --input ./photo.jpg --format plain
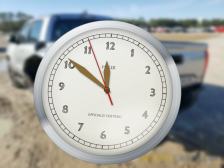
11:50:56
